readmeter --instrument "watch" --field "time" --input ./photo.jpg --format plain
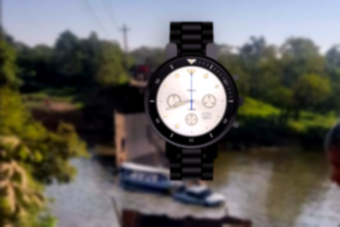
8:42
